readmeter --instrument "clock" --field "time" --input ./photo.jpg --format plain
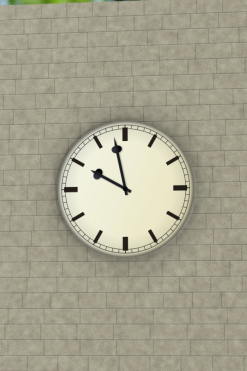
9:58
